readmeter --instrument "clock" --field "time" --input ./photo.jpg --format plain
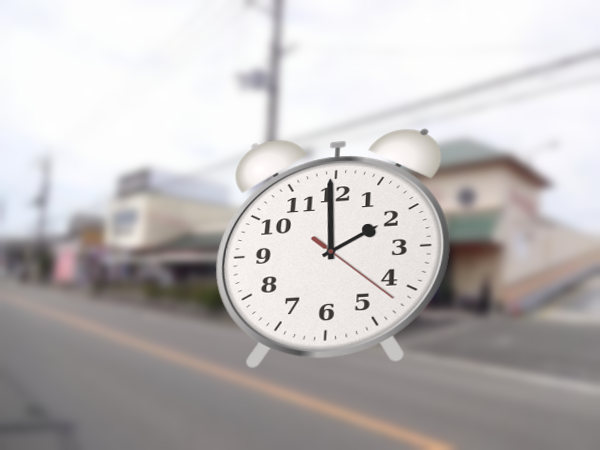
1:59:22
